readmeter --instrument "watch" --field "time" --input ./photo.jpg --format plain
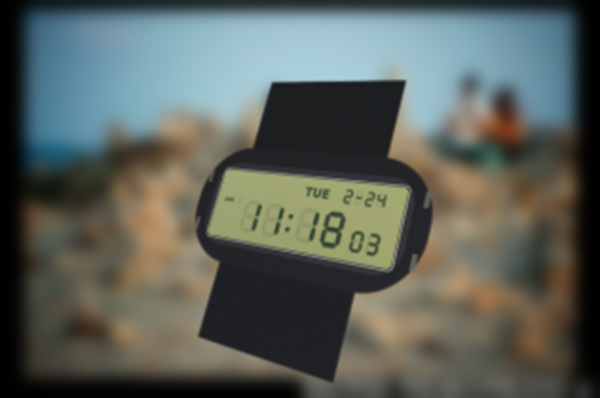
11:18:03
